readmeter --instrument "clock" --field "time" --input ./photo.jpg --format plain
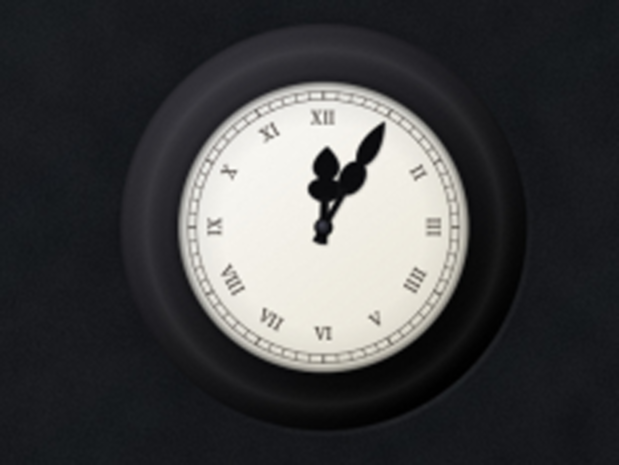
12:05
